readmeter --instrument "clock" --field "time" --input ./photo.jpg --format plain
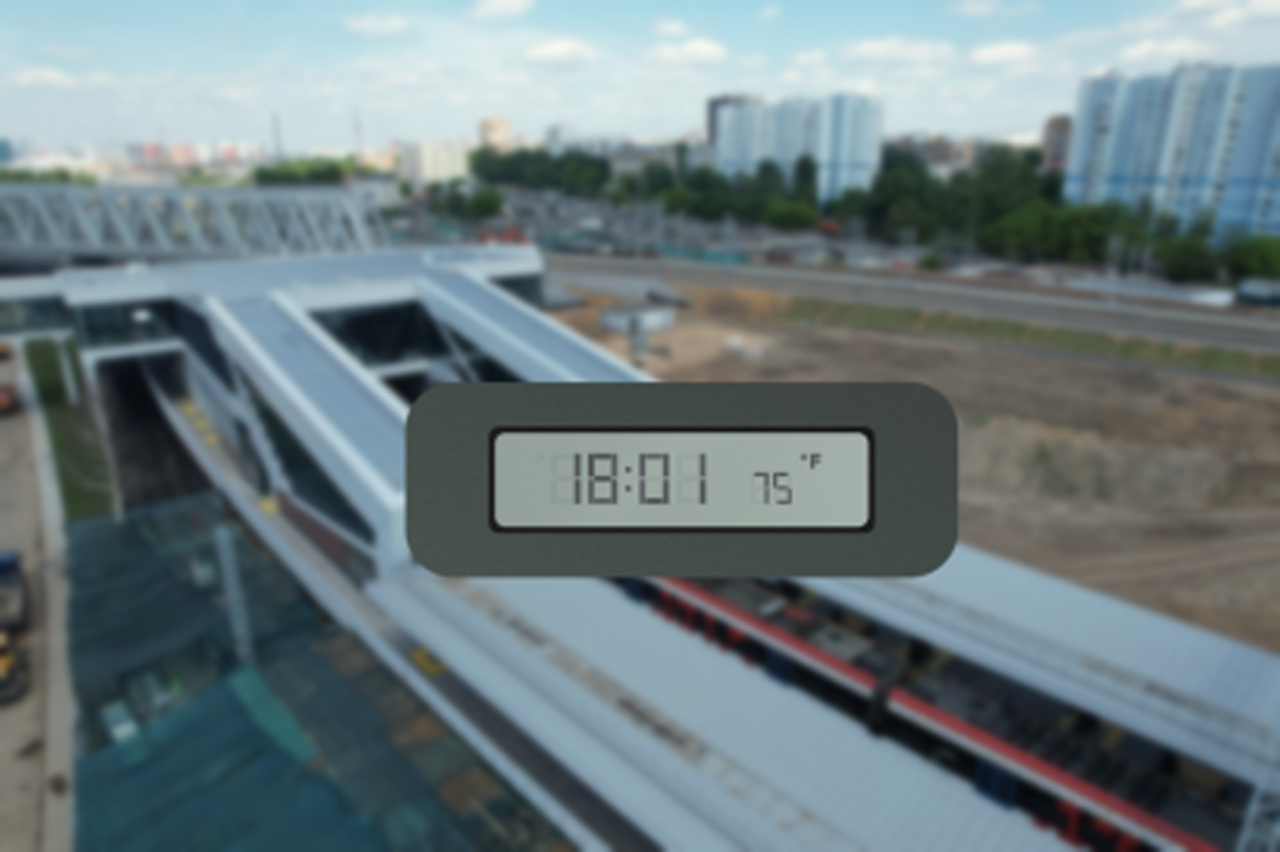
18:01
